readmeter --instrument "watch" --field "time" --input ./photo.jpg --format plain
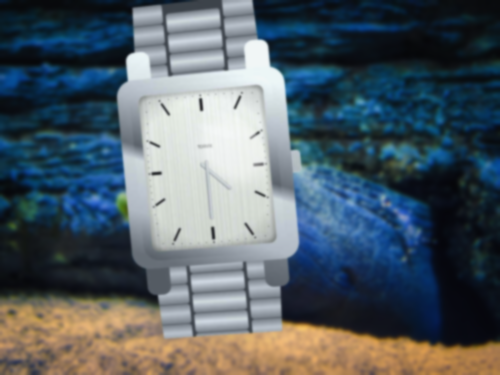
4:30
